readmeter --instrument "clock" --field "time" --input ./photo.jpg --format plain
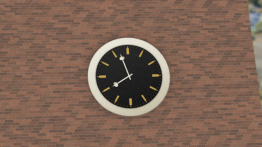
7:57
